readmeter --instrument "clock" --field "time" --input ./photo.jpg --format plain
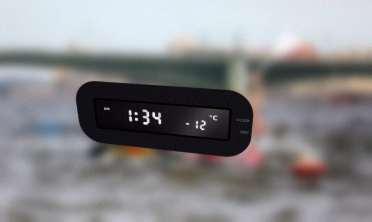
1:34
